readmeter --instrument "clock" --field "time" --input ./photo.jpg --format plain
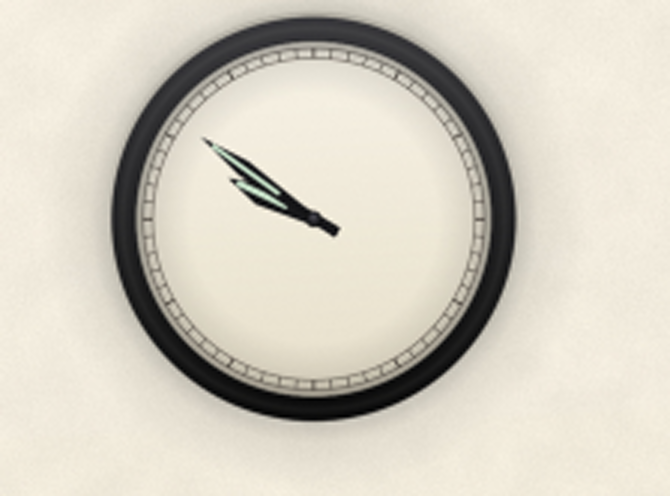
9:51
